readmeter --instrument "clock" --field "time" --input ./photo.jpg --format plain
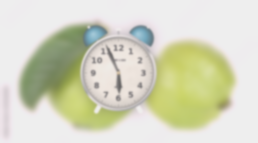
5:56
